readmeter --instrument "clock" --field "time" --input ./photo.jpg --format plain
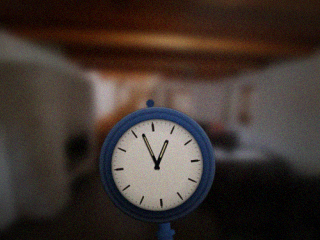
12:57
